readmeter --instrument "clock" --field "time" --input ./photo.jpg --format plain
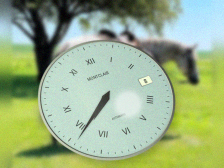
7:39
